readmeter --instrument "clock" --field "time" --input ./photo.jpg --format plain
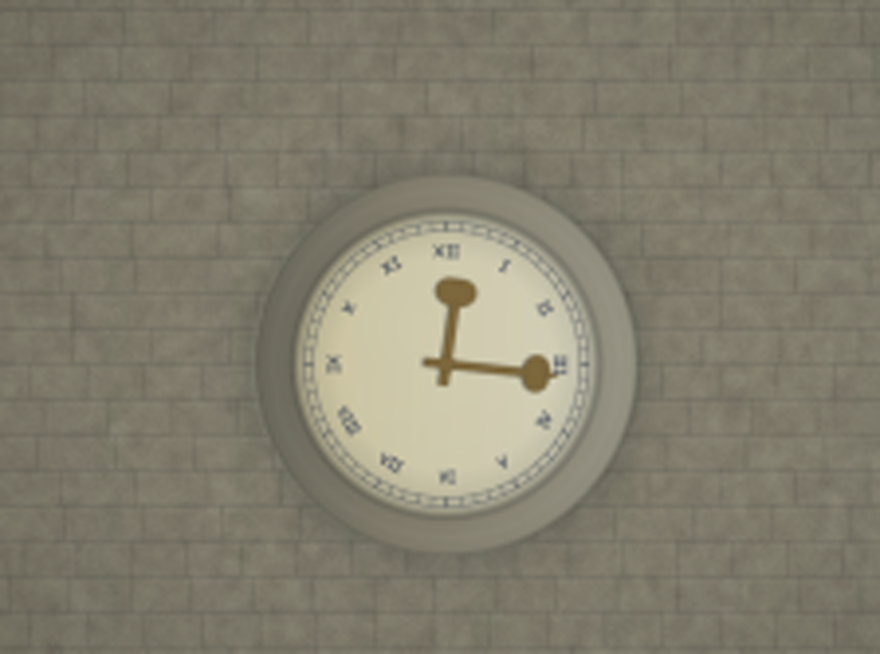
12:16
